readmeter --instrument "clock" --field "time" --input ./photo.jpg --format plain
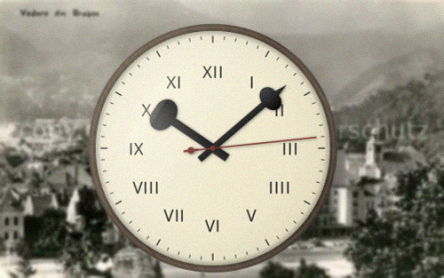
10:08:14
